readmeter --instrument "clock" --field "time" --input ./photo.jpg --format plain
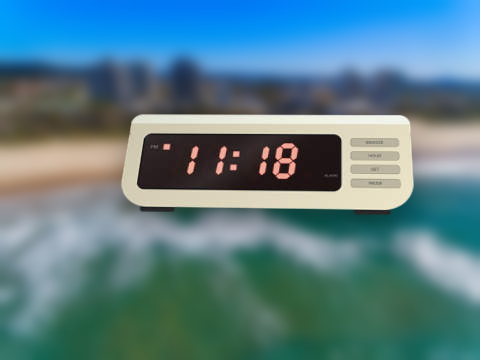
11:18
